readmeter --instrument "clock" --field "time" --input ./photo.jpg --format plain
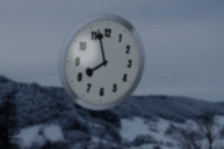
7:57
